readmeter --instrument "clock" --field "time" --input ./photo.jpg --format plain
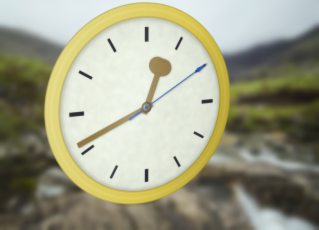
12:41:10
